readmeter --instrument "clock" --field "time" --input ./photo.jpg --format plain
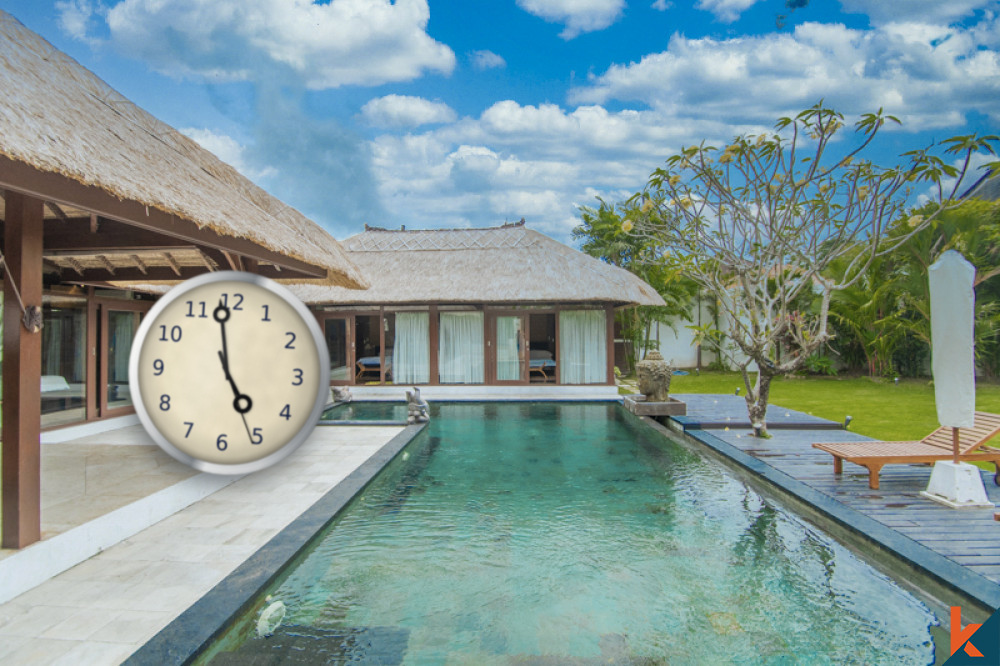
4:58:26
